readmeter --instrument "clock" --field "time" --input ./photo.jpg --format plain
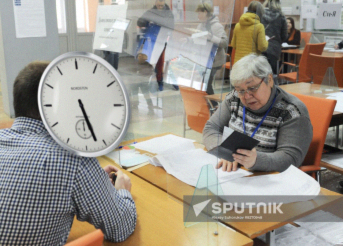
5:27
